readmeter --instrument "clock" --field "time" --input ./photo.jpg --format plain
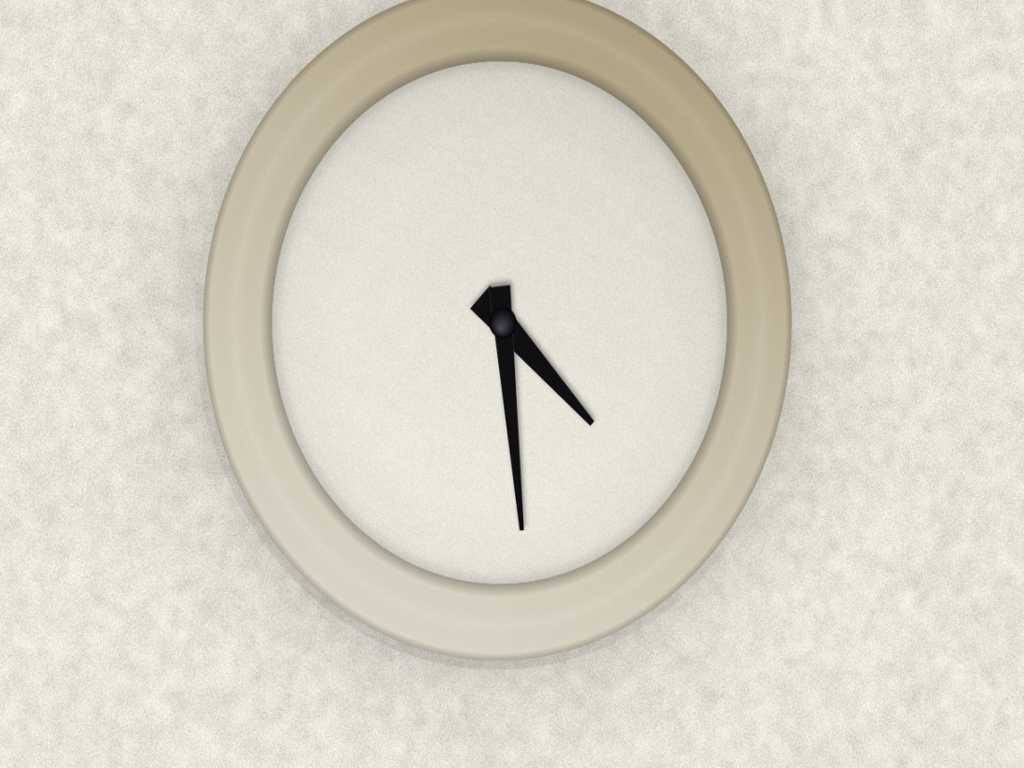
4:29
